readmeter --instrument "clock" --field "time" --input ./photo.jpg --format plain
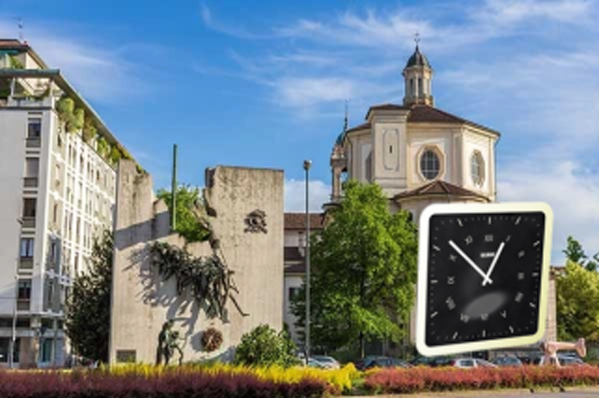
12:52
